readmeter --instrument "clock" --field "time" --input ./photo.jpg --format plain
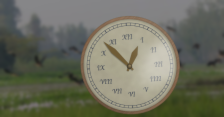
12:53
